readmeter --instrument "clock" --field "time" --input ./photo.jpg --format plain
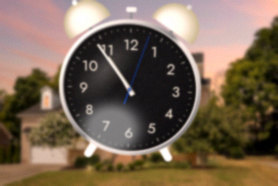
10:54:03
